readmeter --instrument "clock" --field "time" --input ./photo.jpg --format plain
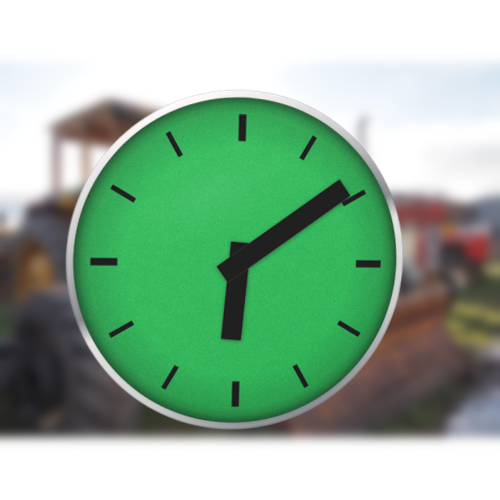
6:09
